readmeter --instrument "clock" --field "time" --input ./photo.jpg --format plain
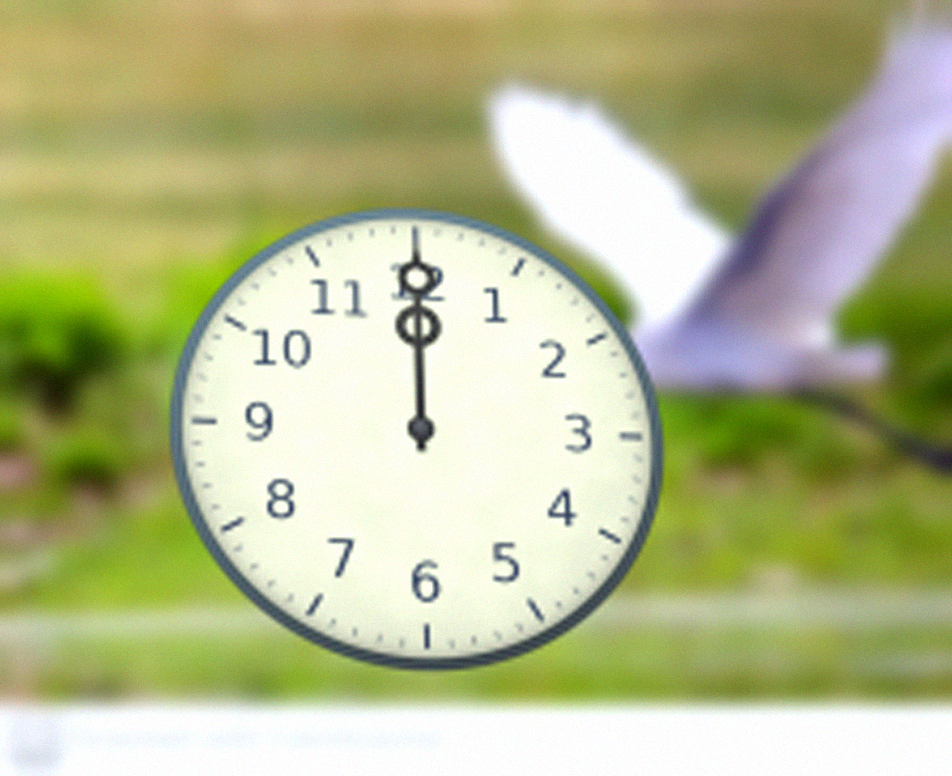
12:00
